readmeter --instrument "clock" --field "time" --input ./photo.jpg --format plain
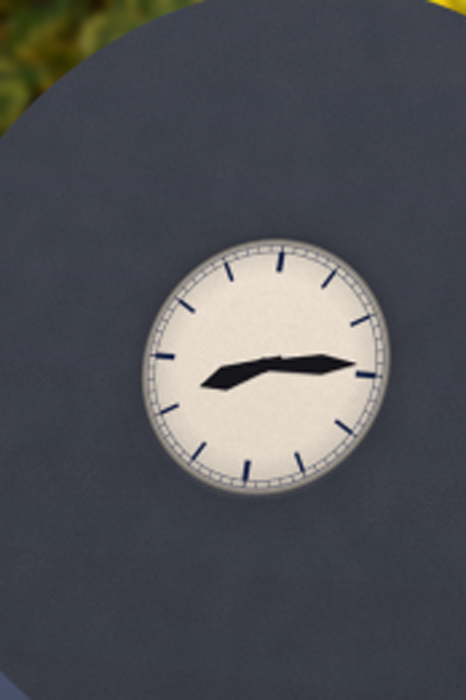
8:14
